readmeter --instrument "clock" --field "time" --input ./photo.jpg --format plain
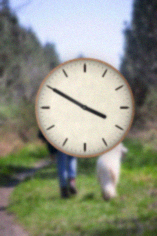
3:50
